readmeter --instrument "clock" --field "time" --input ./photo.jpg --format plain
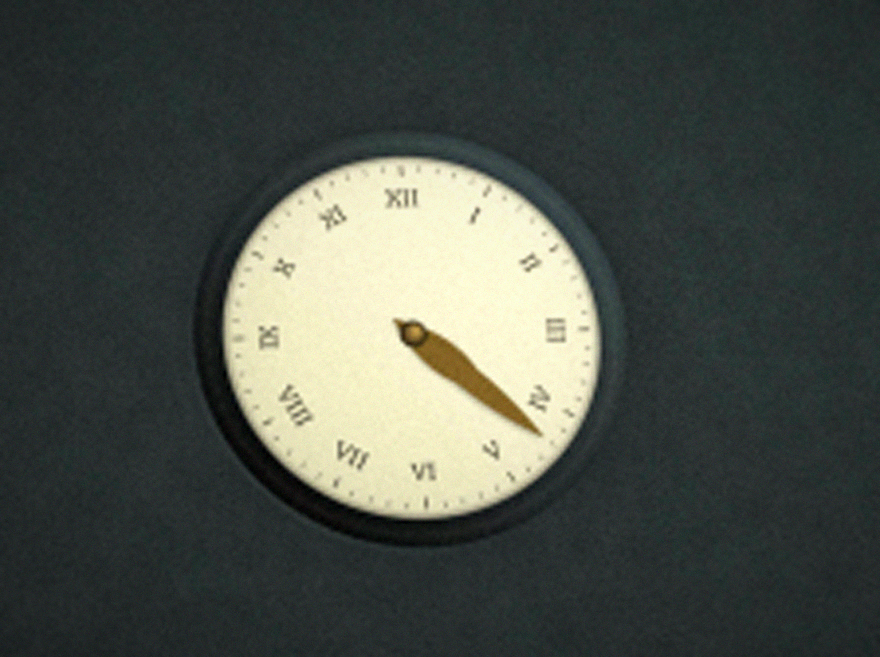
4:22
